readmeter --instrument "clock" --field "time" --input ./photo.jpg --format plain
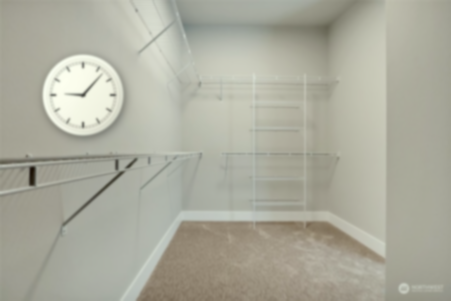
9:07
